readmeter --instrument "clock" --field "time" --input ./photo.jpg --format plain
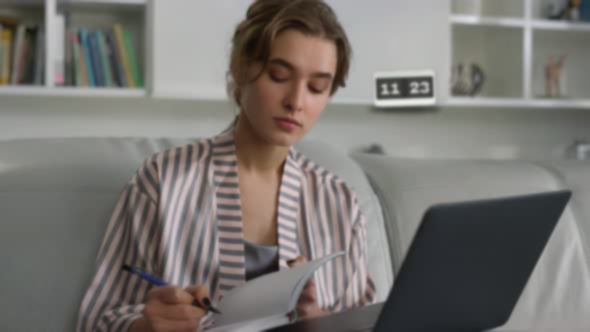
11:23
